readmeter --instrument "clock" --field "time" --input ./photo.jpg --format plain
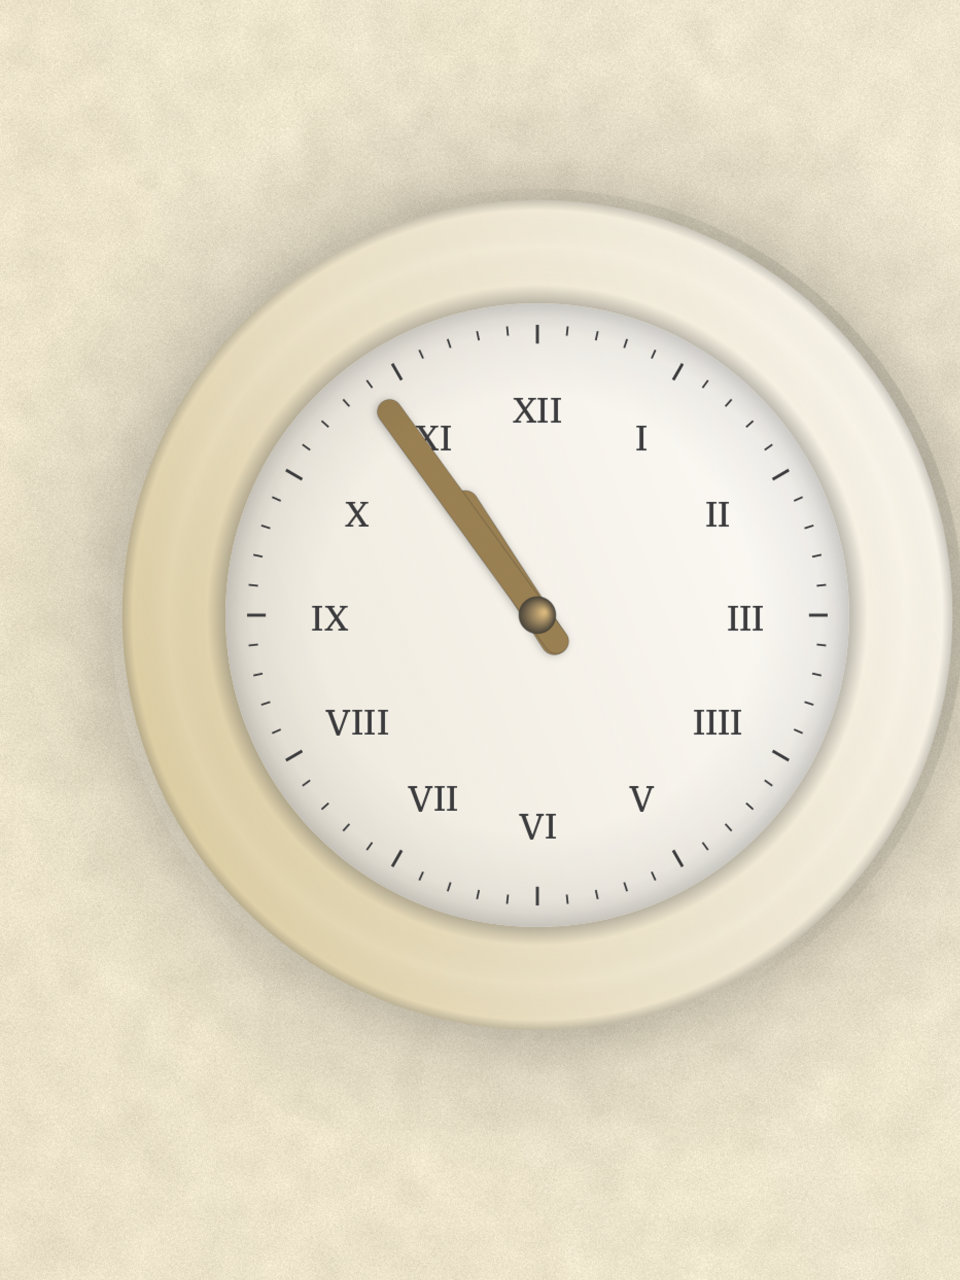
10:54
